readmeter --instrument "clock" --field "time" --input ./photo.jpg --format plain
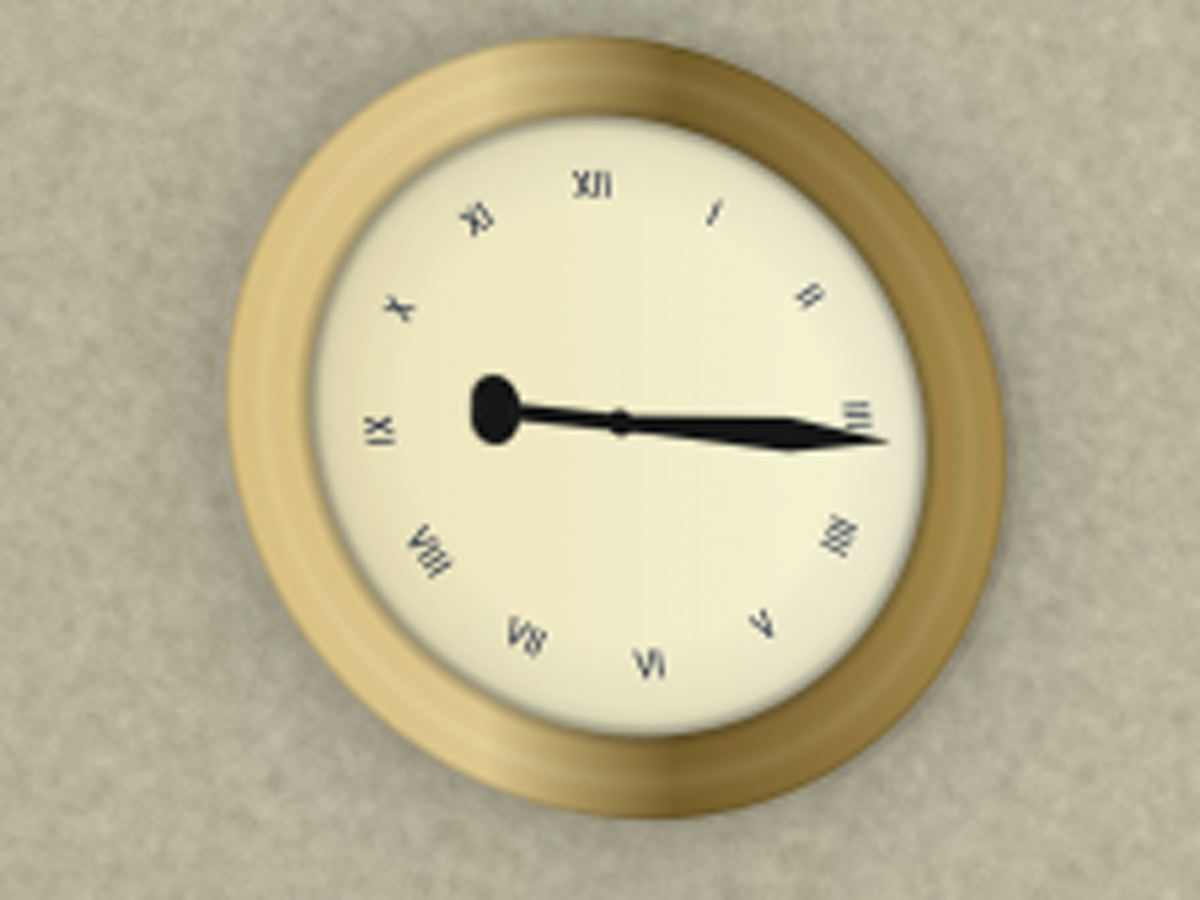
9:16
